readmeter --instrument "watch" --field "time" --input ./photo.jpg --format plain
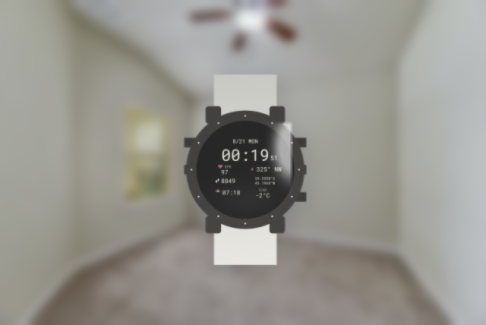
0:19
